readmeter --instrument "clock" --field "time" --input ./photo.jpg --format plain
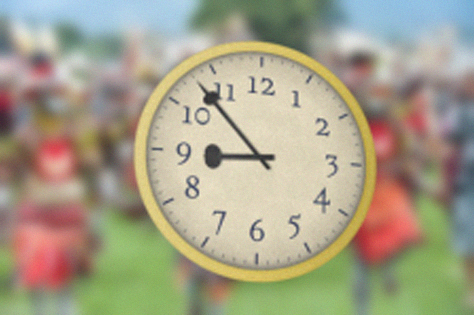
8:53
